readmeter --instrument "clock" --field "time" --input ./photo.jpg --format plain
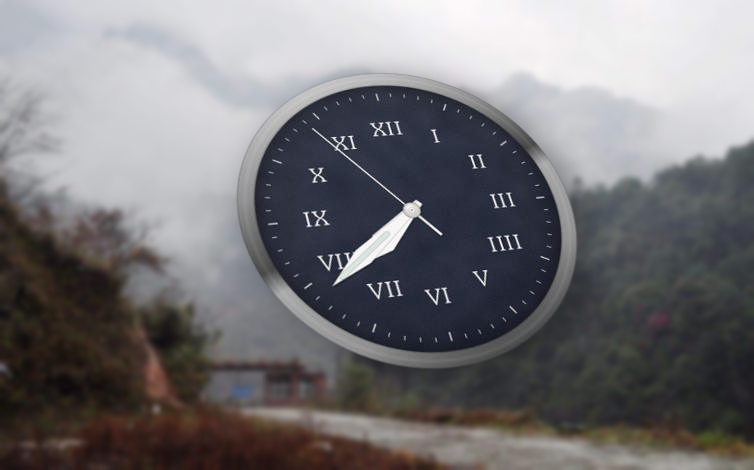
7:38:54
